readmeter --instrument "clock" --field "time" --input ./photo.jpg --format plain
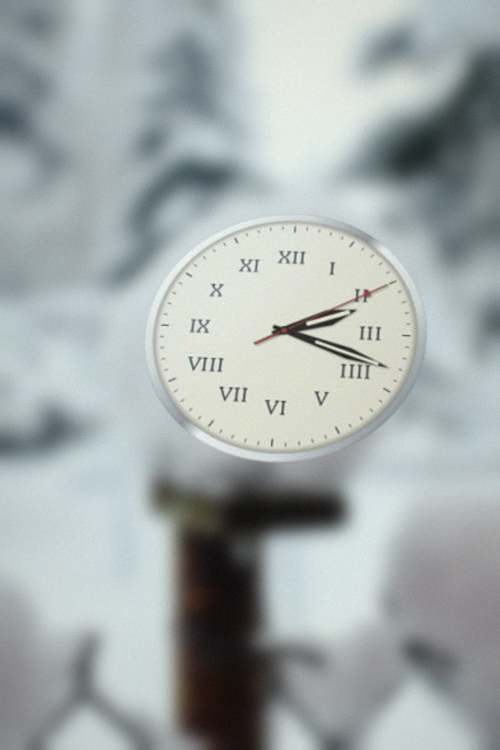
2:18:10
